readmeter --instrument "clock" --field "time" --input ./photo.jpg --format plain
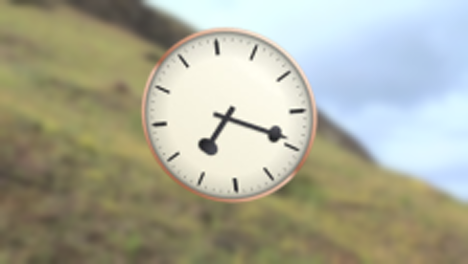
7:19
